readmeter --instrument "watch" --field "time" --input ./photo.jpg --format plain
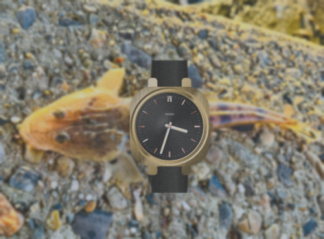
3:33
